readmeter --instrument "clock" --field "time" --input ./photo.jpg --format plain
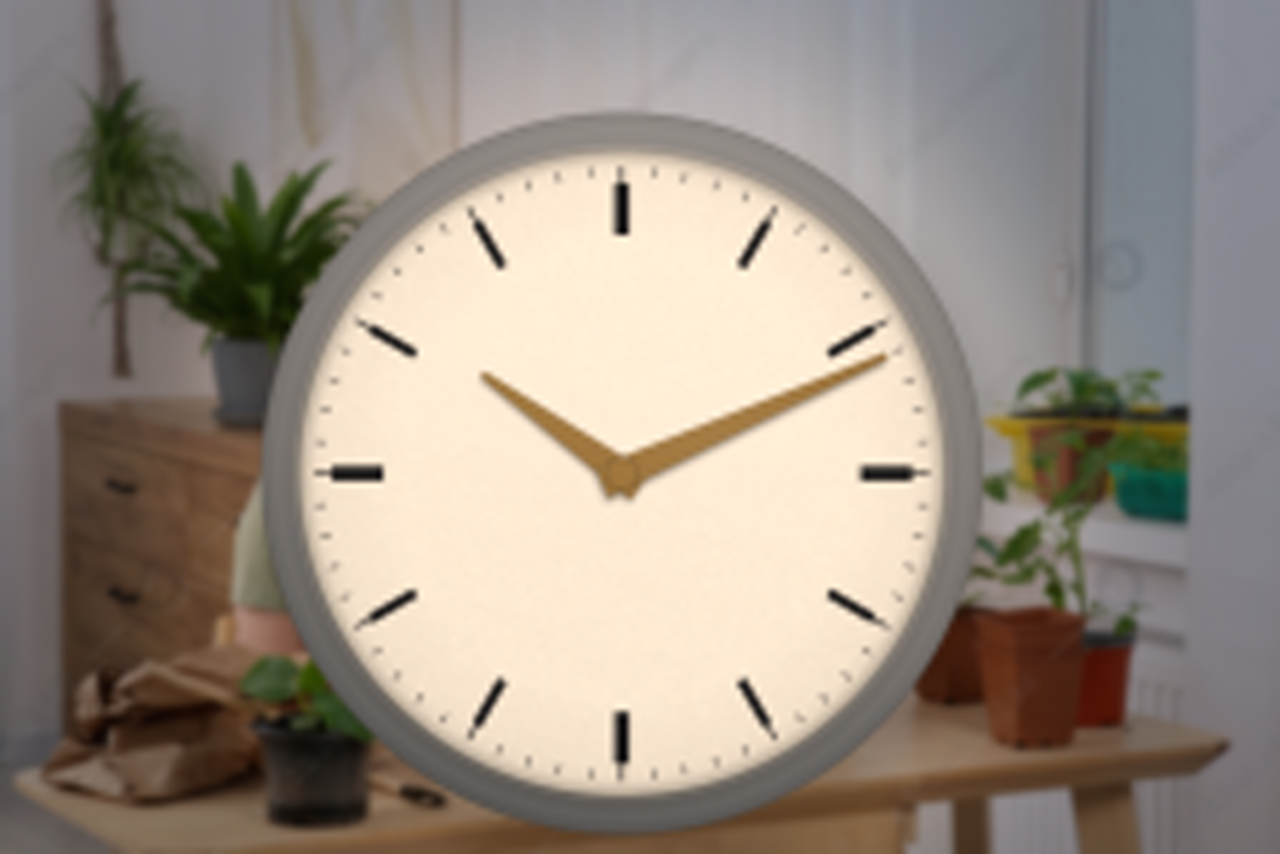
10:11
